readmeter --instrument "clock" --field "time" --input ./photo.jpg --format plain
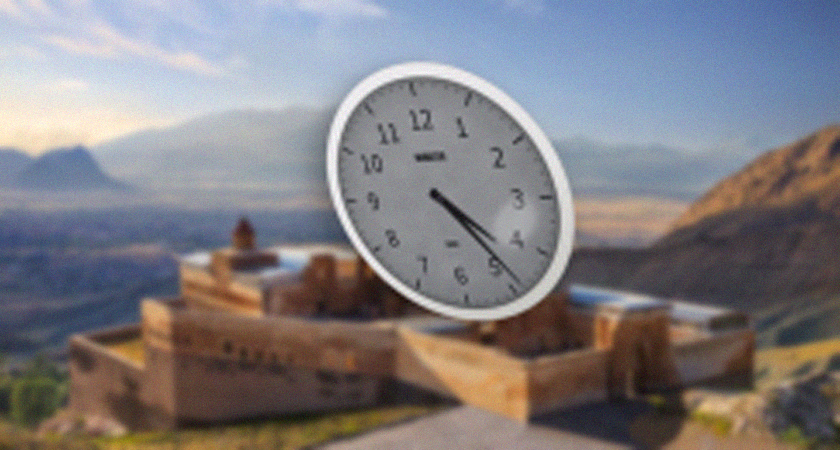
4:24
